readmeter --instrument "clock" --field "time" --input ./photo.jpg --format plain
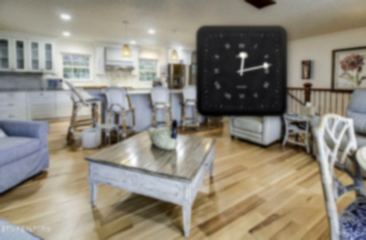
12:13
